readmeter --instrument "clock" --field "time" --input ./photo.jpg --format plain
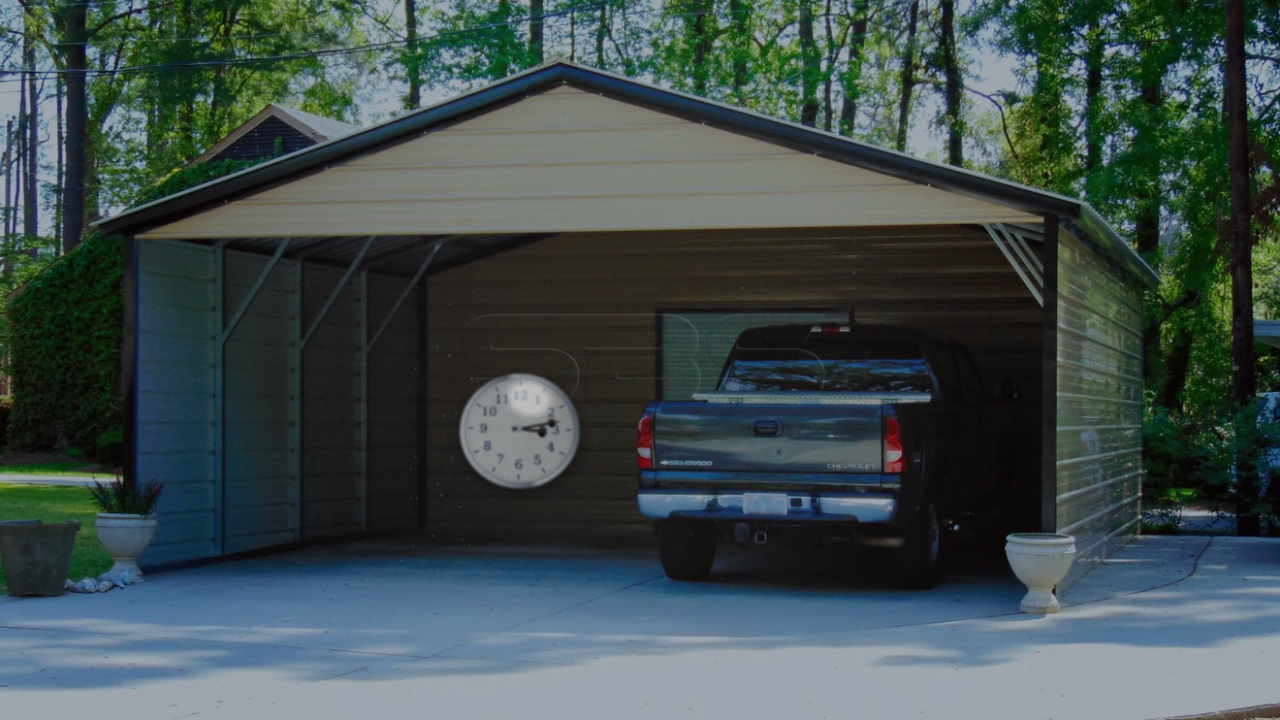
3:13
